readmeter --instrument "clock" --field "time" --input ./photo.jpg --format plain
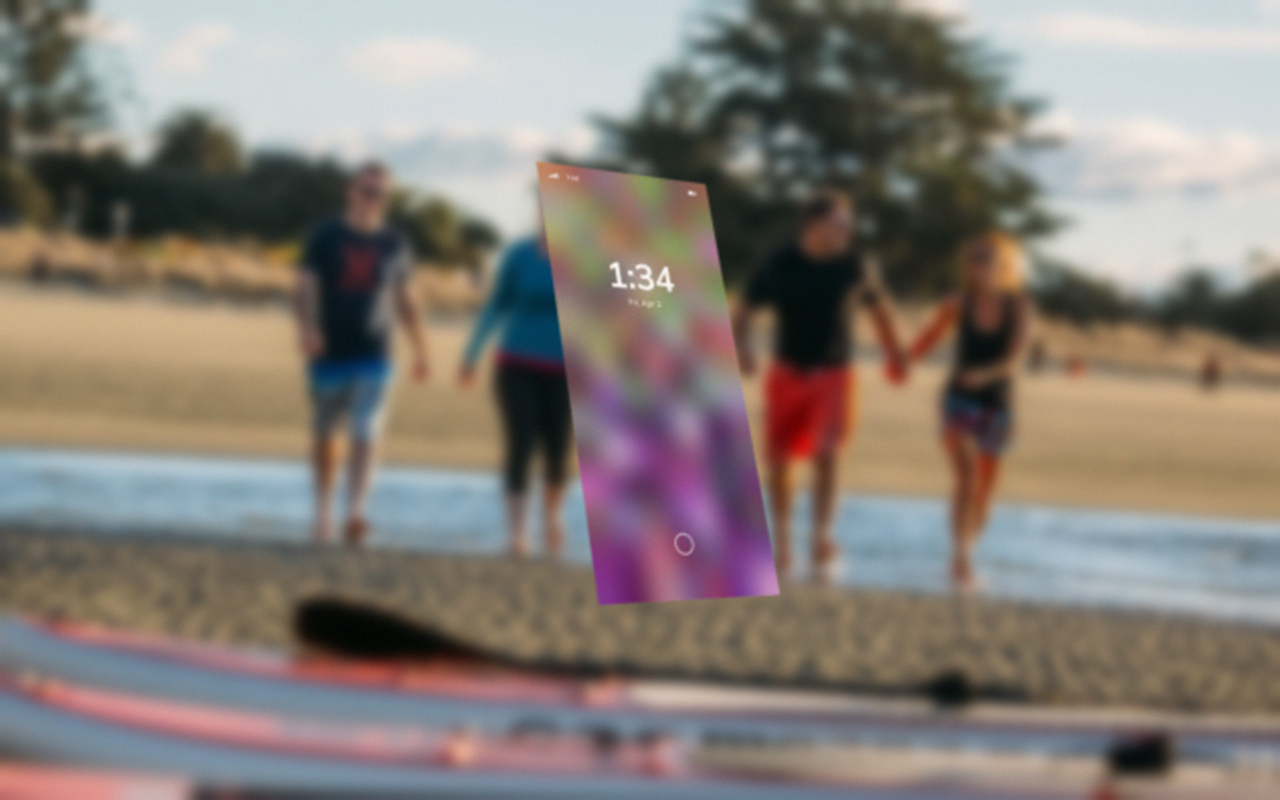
1:34
